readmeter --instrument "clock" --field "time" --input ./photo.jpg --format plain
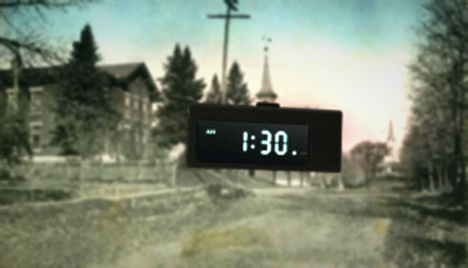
1:30
